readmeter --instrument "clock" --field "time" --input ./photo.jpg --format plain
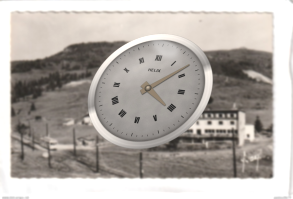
4:08
